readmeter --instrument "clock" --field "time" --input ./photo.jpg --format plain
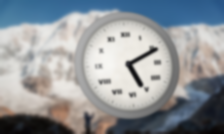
5:11
